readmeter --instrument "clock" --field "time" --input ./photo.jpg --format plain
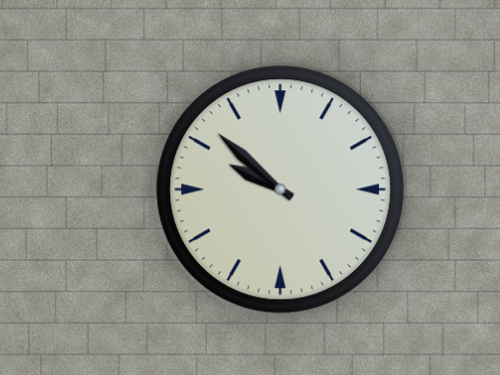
9:52
